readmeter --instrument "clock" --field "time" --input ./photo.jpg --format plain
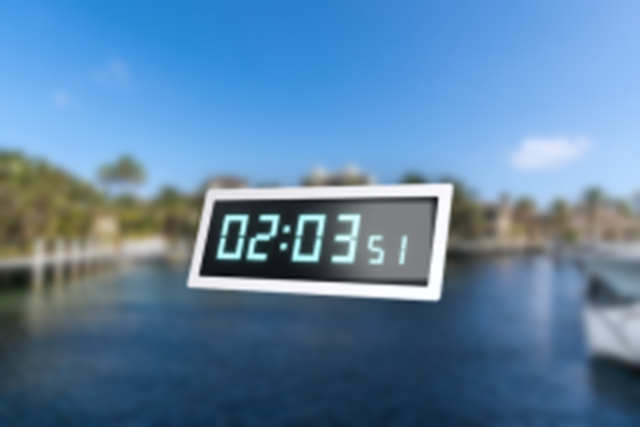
2:03:51
